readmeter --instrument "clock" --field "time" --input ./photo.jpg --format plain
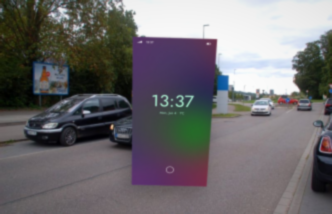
13:37
